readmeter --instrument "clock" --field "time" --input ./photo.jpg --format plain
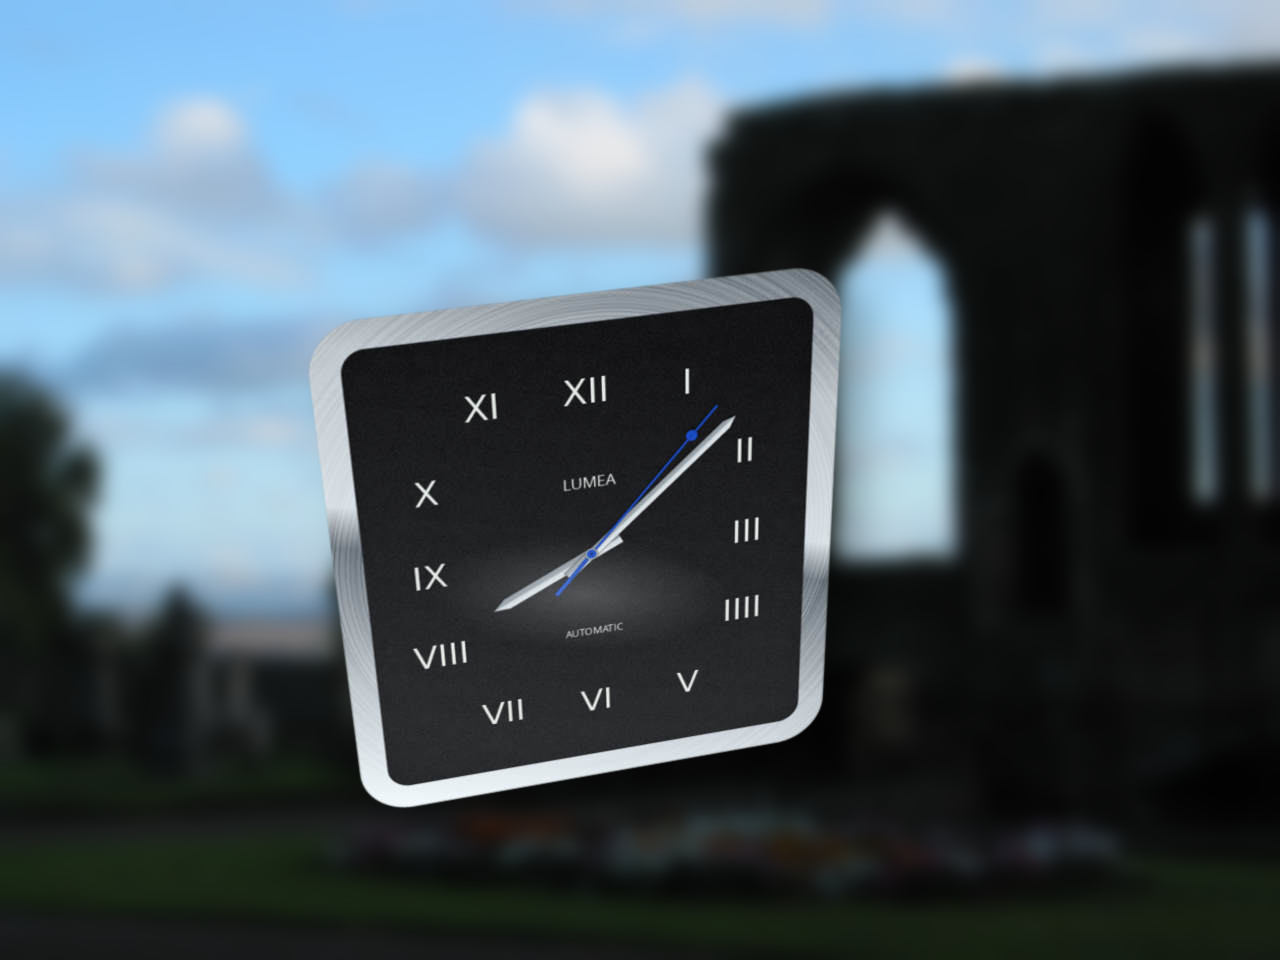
8:08:07
